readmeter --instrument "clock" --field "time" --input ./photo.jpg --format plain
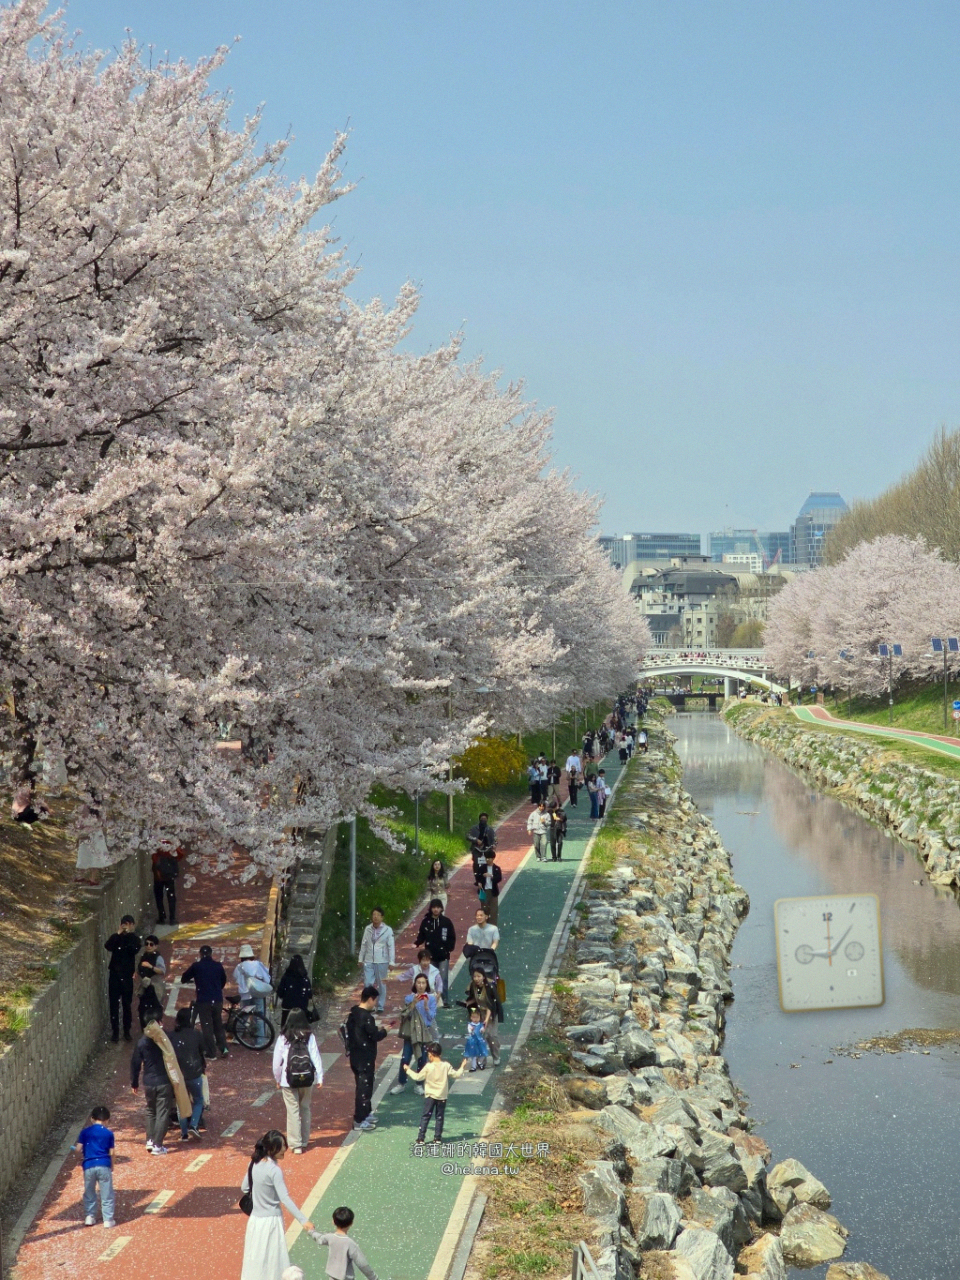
9:07
